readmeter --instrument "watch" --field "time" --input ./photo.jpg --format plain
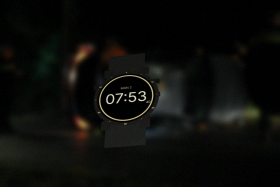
7:53
